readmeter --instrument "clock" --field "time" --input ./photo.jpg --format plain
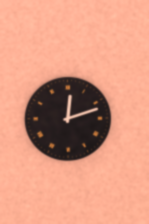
12:12
